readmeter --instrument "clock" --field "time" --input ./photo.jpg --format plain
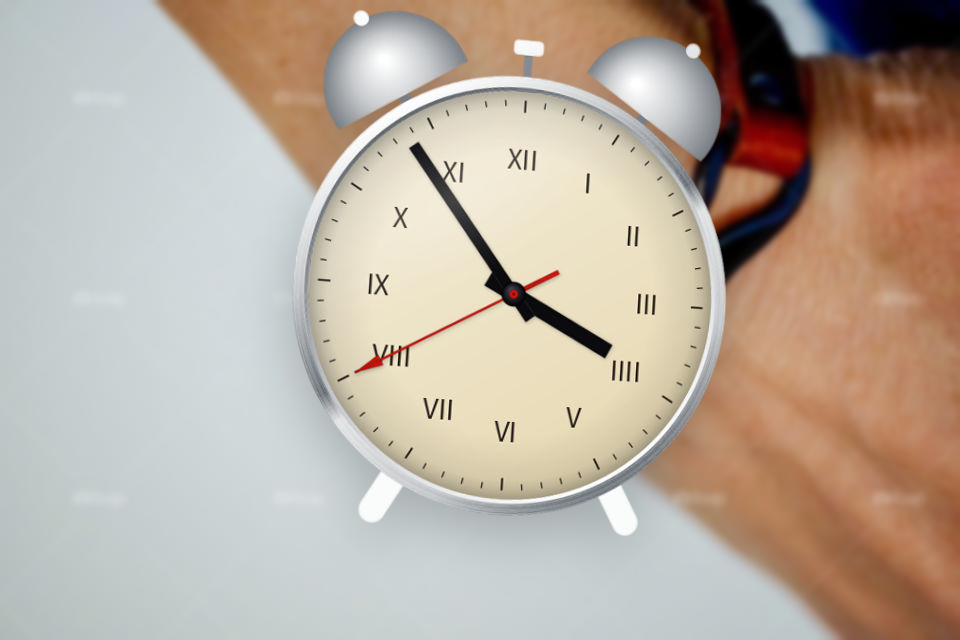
3:53:40
